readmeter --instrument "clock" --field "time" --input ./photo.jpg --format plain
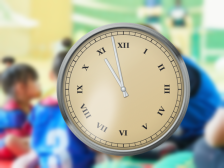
10:58
